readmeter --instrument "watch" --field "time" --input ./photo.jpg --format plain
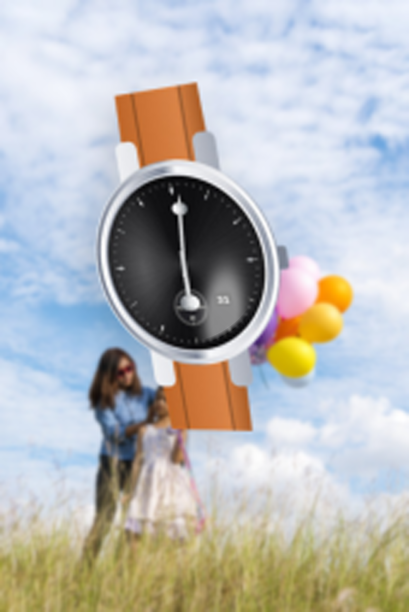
6:01
